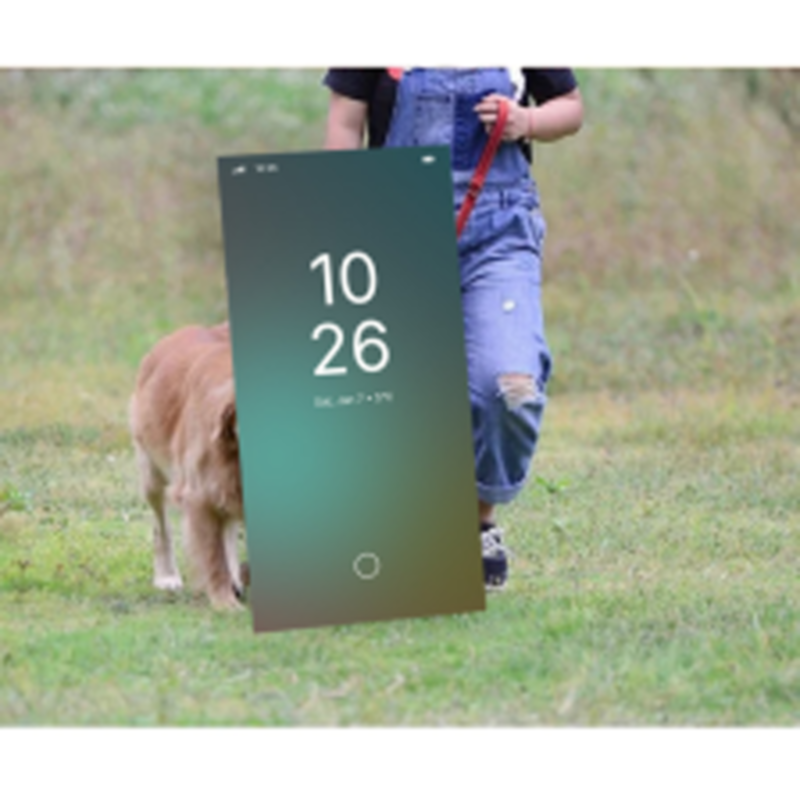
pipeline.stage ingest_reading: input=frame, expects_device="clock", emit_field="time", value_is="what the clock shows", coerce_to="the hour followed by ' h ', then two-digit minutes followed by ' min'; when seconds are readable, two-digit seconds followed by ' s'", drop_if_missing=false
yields 10 h 26 min
